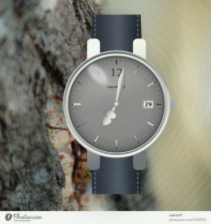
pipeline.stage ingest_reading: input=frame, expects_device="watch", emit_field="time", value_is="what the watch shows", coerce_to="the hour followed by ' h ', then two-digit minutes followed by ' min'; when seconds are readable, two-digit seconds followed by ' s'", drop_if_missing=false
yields 7 h 02 min
